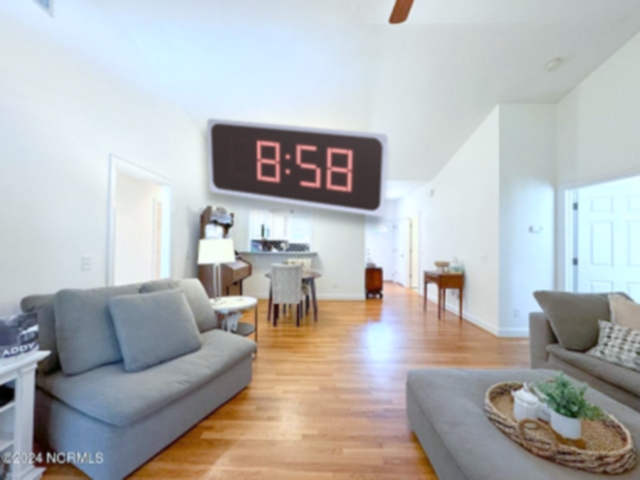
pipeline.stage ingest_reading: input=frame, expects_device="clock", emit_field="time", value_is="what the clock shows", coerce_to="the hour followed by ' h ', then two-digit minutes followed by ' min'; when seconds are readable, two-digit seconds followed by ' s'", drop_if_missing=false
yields 8 h 58 min
